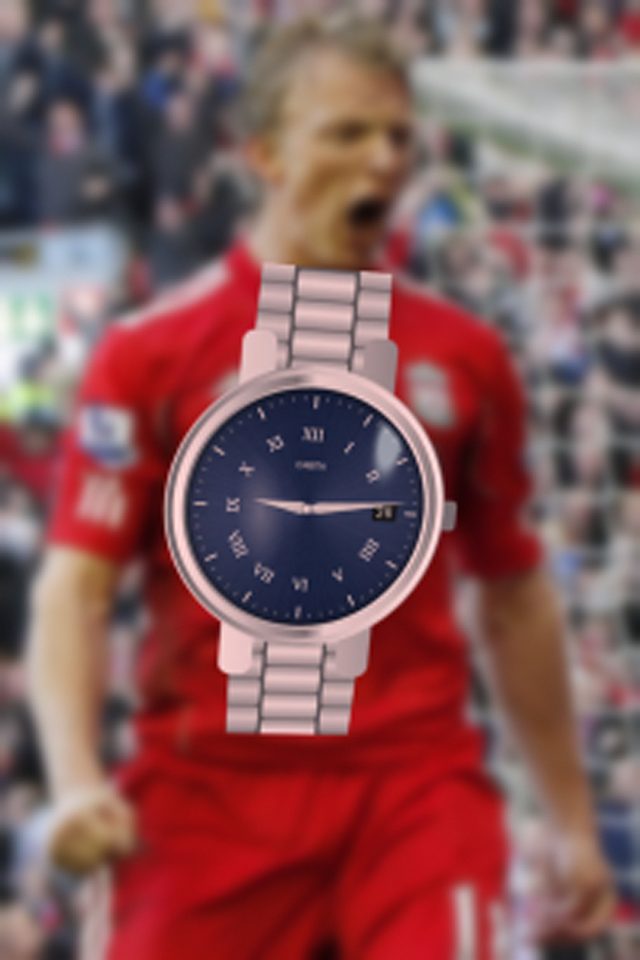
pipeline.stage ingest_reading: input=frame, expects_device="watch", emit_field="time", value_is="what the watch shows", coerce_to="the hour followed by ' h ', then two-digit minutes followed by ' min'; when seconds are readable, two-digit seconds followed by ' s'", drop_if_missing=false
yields 9 h 14 min
